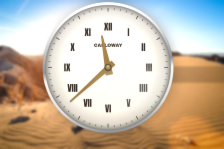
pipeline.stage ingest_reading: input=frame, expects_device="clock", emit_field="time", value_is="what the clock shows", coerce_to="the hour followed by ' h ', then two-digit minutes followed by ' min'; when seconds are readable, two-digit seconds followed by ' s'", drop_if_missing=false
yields 11 h 38 min
